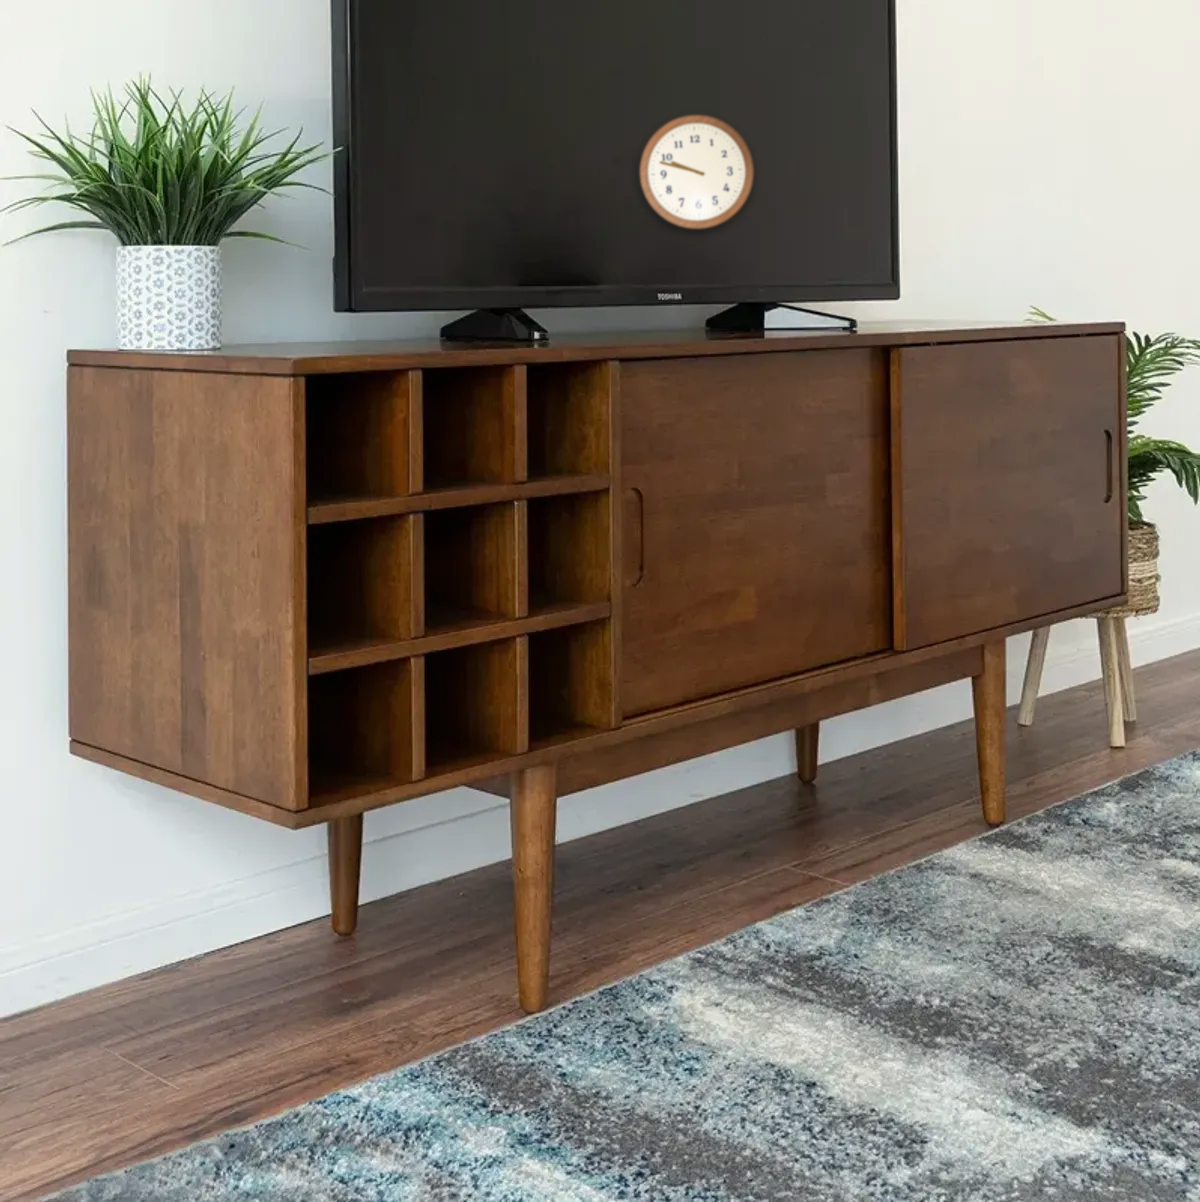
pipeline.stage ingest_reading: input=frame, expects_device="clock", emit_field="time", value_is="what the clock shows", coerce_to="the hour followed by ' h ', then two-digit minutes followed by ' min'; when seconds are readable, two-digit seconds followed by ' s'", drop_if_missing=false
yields 9 h 48 min
